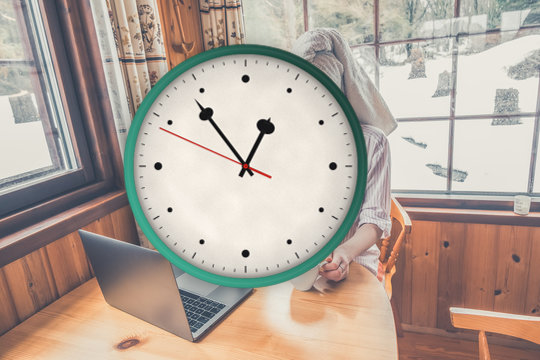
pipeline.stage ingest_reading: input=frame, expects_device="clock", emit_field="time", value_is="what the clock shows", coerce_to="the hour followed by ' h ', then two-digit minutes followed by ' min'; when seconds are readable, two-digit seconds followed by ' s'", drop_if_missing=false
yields 12 h 53 min 49 s
